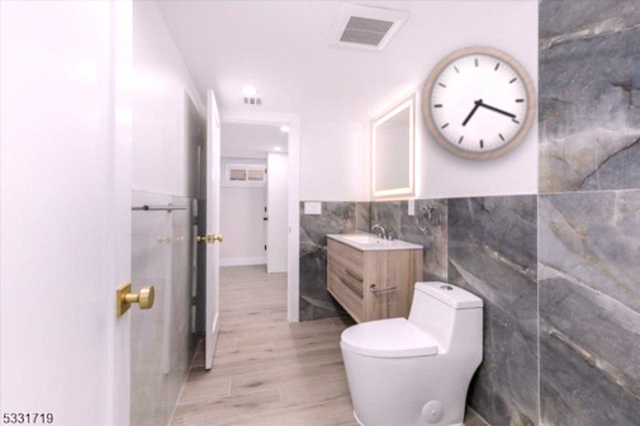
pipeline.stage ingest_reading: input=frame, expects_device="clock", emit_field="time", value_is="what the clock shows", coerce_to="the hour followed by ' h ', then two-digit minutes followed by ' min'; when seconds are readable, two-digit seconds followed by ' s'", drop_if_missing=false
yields 7 h 19 min
